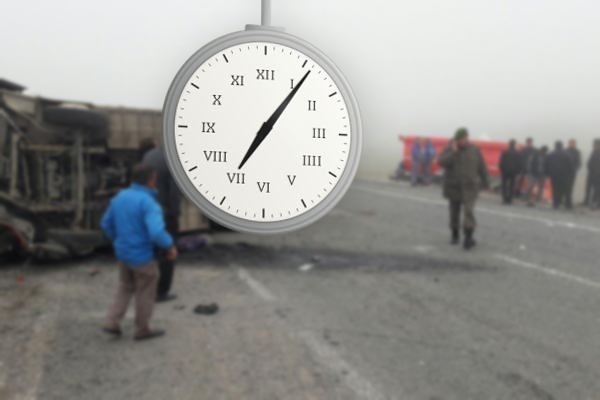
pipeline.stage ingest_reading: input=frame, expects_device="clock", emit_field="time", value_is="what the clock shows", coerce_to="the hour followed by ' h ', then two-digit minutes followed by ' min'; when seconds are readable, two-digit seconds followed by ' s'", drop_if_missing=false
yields 7 h 06 min
